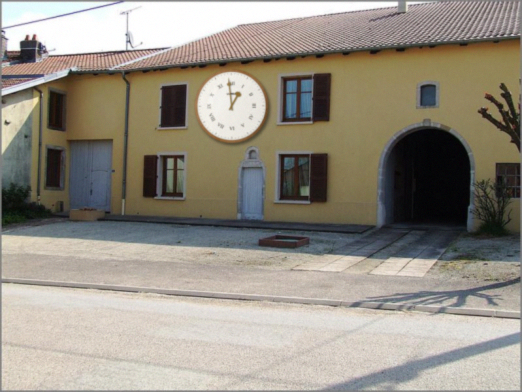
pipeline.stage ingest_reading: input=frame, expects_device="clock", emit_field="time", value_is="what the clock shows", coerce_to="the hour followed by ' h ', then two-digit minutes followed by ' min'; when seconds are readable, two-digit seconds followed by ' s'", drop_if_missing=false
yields 12 h 59 min
